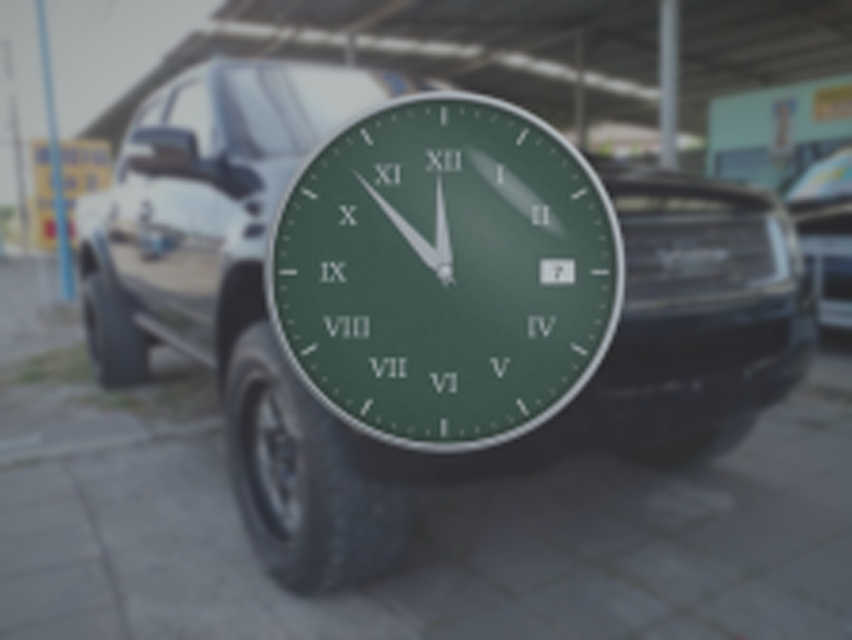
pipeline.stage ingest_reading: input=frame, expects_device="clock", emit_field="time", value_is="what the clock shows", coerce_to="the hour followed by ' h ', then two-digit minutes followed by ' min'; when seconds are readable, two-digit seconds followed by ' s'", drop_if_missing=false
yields 11 h 53 min
